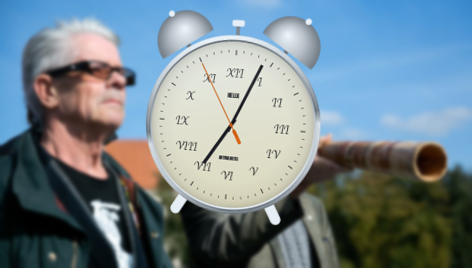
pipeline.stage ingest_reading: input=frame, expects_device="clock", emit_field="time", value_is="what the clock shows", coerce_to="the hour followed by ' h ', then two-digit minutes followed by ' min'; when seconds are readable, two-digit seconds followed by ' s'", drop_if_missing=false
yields 7 h 03 min 55 s
